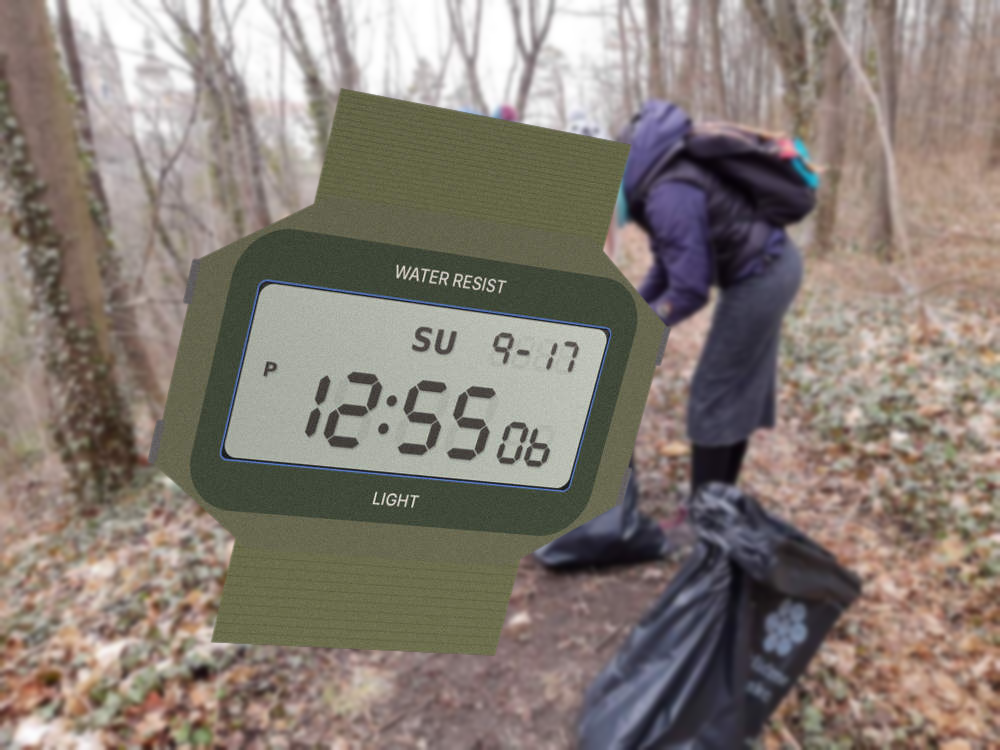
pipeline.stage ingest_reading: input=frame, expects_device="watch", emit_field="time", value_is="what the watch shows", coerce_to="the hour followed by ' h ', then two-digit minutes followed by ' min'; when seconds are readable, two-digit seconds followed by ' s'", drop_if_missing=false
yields 12 h 55 min 06 s
